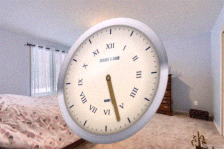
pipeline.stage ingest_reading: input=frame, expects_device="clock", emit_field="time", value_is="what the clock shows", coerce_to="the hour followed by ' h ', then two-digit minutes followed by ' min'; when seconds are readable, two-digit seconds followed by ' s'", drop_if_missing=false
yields 5 h 27 min
